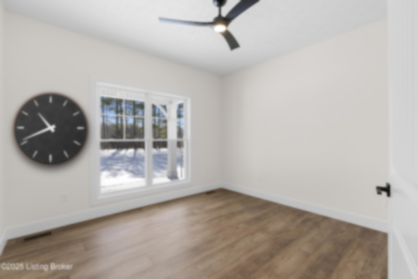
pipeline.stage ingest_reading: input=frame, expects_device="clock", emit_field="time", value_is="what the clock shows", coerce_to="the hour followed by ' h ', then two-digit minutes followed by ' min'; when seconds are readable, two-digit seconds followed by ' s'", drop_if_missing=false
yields 10 h 41 min
